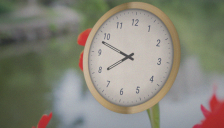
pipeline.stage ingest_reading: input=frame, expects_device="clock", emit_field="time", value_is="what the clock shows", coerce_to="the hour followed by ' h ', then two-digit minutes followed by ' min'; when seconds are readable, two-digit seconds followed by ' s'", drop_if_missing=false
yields 7 h 48 min
